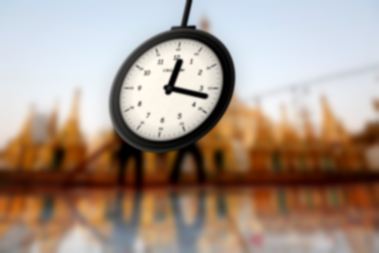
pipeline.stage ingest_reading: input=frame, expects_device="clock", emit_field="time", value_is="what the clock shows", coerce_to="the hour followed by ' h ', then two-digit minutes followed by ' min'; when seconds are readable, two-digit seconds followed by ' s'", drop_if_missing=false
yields 12 h 17 min
